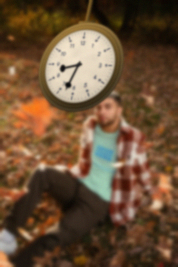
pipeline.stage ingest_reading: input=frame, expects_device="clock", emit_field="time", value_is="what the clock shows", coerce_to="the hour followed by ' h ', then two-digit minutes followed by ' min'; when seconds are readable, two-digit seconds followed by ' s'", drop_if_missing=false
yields 8 h 33 min
